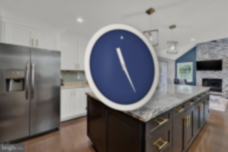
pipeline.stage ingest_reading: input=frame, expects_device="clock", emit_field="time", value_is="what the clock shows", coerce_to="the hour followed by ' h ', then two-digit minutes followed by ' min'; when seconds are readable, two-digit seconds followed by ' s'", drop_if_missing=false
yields 11 h 26 min
